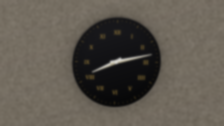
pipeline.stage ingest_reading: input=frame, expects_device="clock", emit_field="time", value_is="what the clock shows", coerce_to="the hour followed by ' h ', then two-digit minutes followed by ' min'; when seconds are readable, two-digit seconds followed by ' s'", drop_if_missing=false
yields 8 h 13 min
